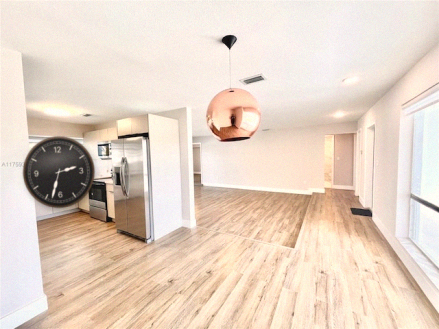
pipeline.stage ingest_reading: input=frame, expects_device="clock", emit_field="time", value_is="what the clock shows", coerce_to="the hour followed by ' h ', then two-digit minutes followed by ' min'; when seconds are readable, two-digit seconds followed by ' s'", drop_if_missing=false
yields 2 h 33 min
